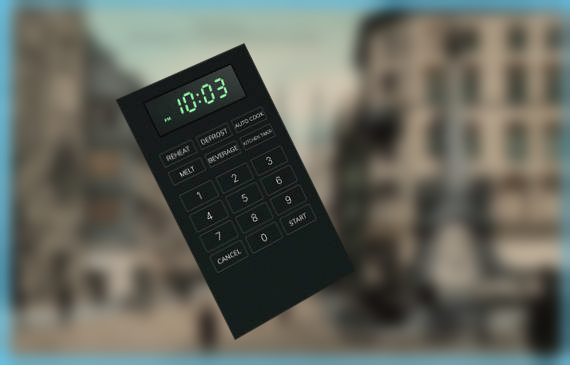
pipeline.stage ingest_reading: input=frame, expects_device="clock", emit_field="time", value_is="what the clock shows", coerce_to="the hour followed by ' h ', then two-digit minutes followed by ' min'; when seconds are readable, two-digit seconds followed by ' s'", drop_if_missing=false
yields 10 h 03 min
